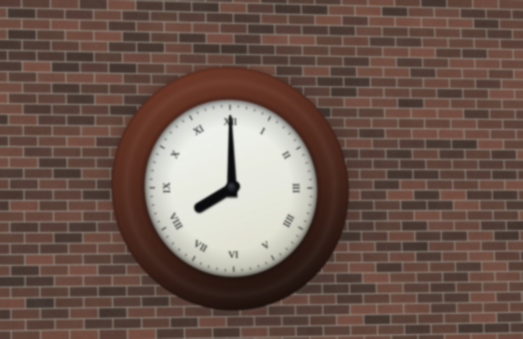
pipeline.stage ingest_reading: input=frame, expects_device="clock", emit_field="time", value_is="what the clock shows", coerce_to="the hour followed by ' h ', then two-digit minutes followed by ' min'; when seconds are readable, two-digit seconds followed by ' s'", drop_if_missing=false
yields 8 h 00 min
